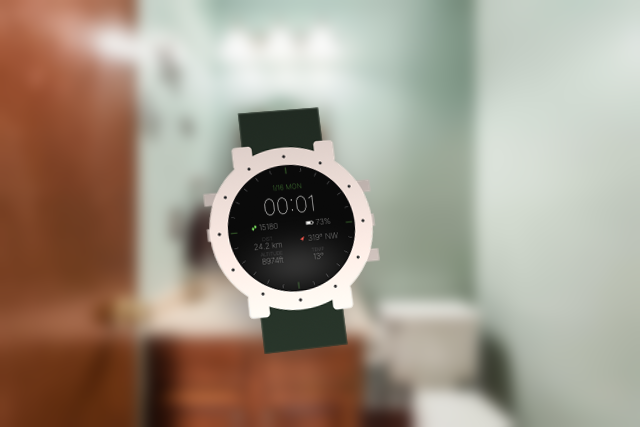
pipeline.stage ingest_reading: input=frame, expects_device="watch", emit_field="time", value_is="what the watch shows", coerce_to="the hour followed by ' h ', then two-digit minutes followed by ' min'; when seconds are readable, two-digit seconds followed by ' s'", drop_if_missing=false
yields 0 h 01 min
